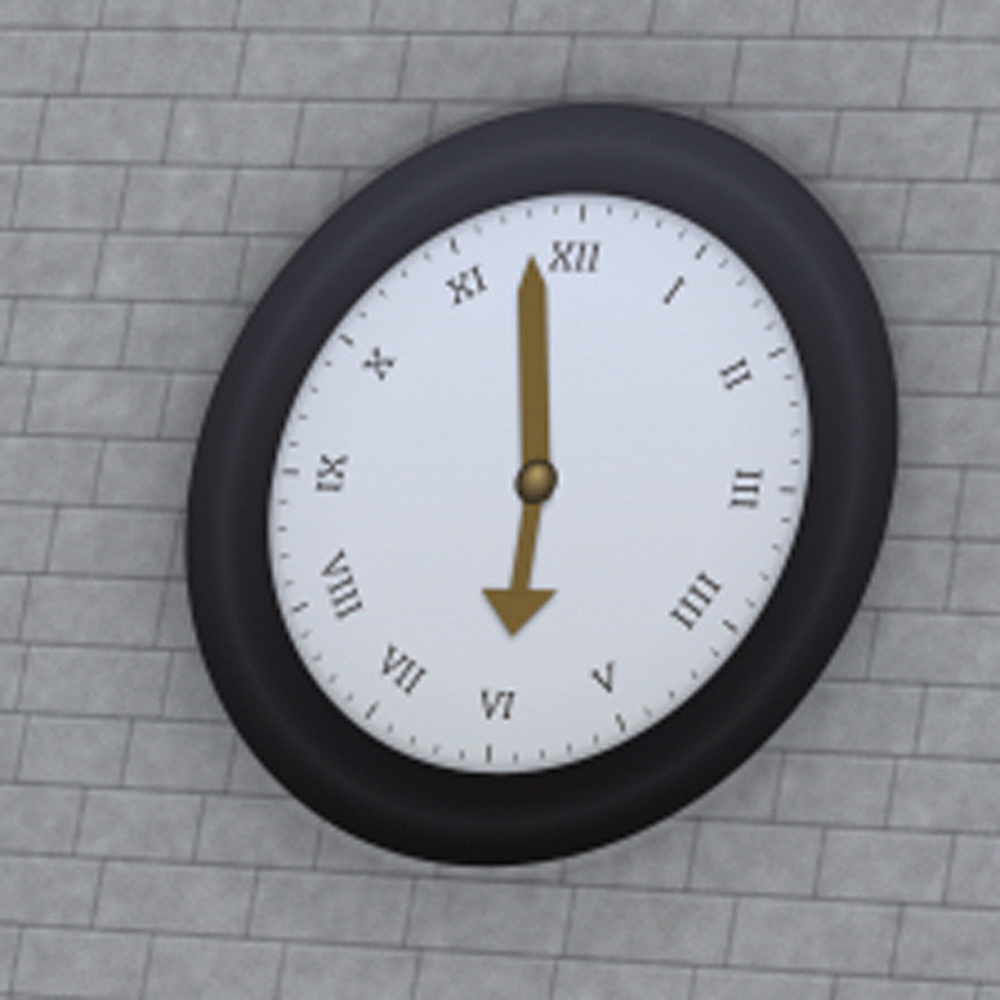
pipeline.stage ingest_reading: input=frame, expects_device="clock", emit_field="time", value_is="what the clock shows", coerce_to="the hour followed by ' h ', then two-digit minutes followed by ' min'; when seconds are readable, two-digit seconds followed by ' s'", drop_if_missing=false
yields 5 h 58 min
